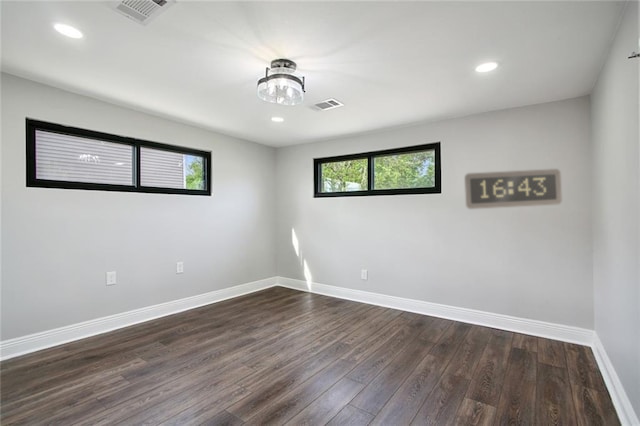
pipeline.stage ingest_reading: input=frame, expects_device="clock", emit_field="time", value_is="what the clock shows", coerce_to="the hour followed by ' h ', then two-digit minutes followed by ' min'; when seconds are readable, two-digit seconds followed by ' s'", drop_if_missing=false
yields 16 h 43 min
